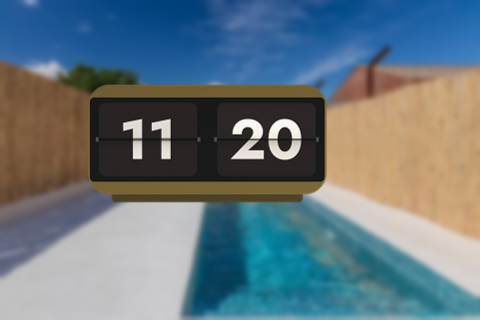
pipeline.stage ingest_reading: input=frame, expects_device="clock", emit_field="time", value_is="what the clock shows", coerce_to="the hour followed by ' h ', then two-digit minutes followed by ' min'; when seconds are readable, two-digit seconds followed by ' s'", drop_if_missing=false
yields 11 h 20 min
